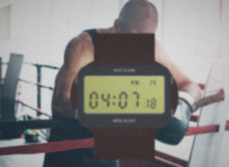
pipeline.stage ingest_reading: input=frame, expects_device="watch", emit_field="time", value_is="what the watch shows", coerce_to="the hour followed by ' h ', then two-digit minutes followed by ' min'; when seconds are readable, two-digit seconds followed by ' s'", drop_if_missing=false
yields 4 h 07 min 18 s
